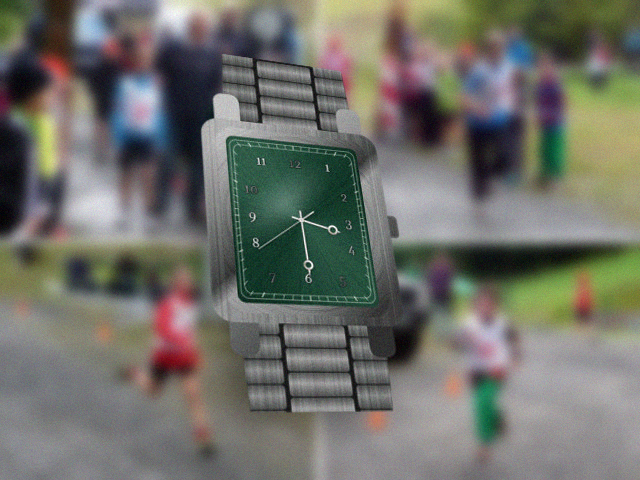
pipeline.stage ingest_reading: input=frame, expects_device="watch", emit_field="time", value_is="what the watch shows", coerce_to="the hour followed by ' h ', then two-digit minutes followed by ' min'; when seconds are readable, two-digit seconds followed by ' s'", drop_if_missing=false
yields 3 h 29 min 39 s
